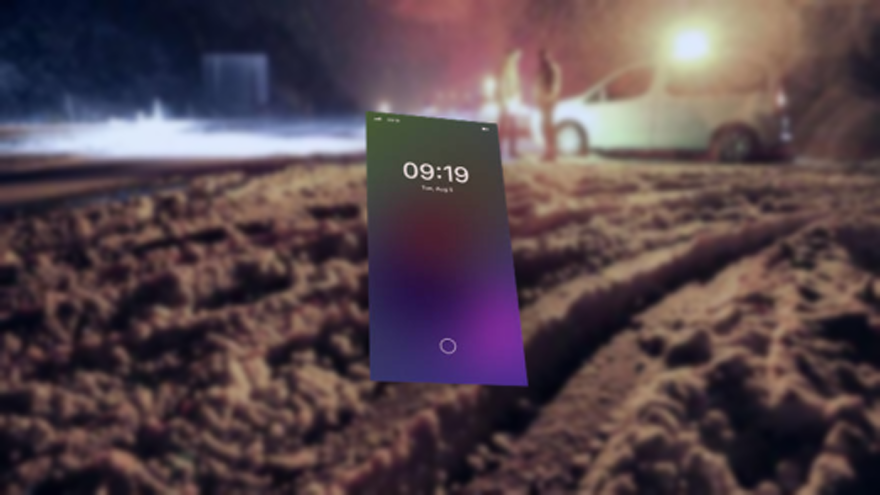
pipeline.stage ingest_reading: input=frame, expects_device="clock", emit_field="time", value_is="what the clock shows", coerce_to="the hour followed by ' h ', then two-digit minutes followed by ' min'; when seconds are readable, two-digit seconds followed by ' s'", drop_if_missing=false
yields 9 h 19 min
